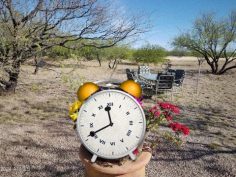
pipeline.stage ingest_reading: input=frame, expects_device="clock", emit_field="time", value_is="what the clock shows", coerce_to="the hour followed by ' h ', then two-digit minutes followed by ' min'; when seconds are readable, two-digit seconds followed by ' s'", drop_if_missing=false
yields 11 h 41 min
